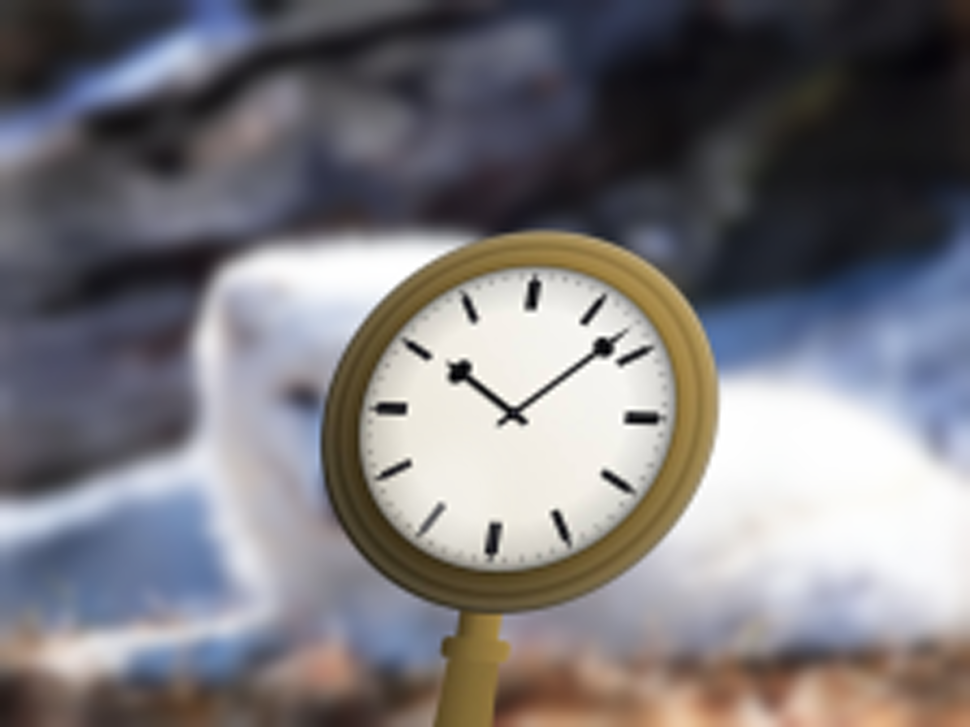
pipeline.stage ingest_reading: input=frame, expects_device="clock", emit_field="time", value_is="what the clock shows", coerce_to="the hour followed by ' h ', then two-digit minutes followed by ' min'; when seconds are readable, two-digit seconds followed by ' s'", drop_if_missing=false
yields 10 h 08 min
